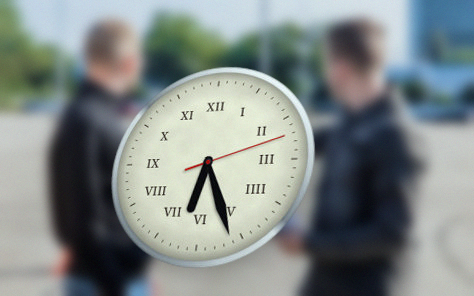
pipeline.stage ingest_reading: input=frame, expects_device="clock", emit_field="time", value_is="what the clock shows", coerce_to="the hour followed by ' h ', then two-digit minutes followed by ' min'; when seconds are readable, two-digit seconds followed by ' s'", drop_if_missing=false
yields 6 h 26 min 12 s
